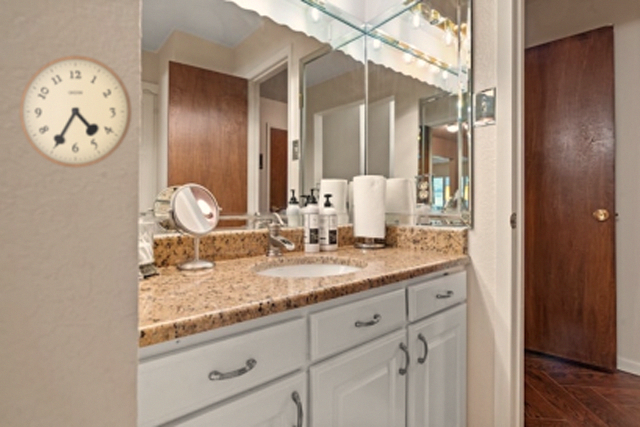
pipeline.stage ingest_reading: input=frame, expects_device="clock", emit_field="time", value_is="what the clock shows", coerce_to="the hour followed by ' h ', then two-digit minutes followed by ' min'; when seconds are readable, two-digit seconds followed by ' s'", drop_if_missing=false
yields 4 h 35 min
